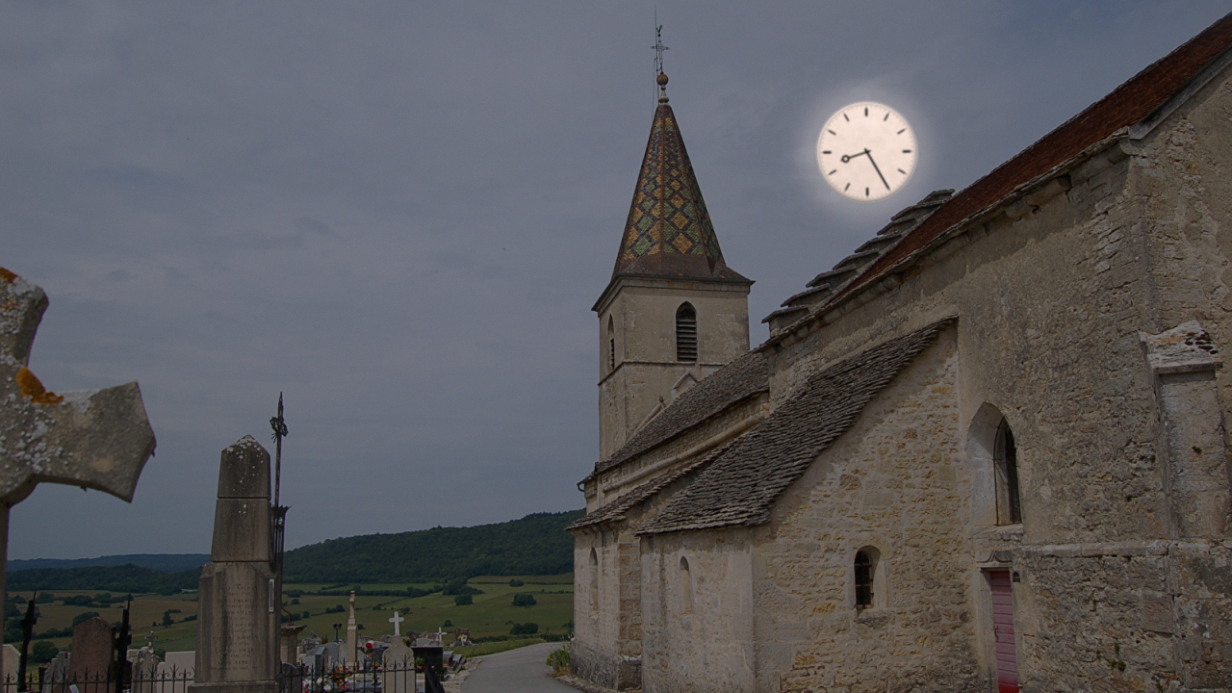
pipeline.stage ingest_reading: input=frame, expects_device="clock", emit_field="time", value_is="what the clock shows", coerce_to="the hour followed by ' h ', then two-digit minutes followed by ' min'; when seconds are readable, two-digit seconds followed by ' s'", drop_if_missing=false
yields 8 h 25 min
